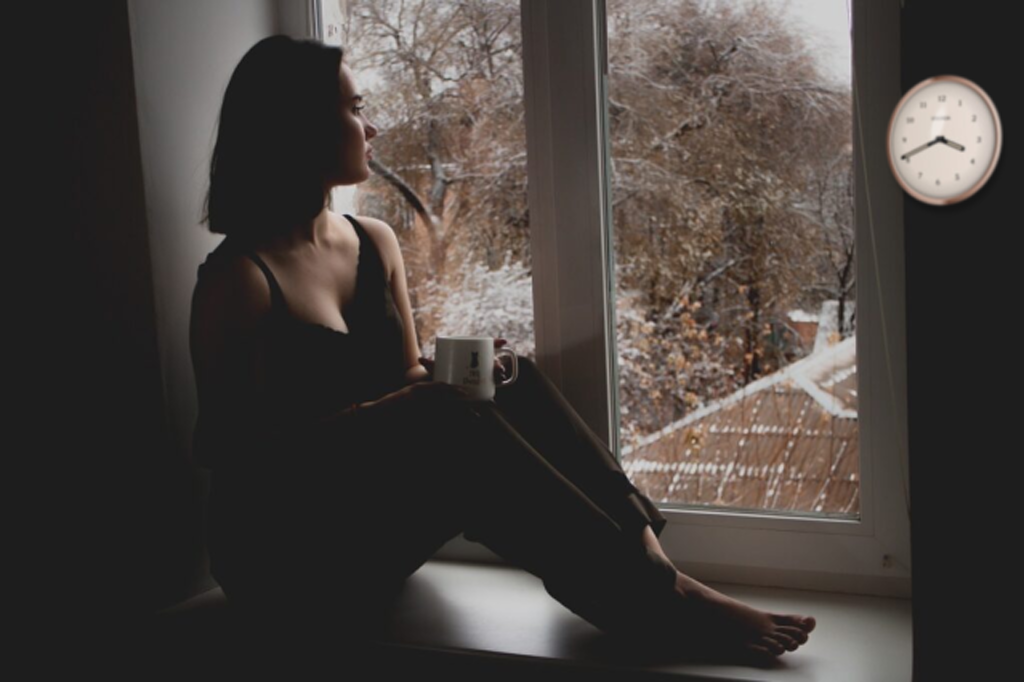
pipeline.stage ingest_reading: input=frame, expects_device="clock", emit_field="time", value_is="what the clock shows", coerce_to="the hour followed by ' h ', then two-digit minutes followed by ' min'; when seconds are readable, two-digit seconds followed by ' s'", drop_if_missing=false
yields 3 h 41 min
